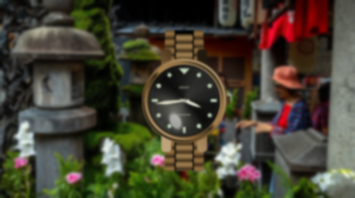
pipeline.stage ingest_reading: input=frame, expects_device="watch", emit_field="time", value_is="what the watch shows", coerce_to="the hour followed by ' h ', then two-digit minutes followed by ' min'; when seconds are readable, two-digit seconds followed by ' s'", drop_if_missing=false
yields 3 h 44 min
